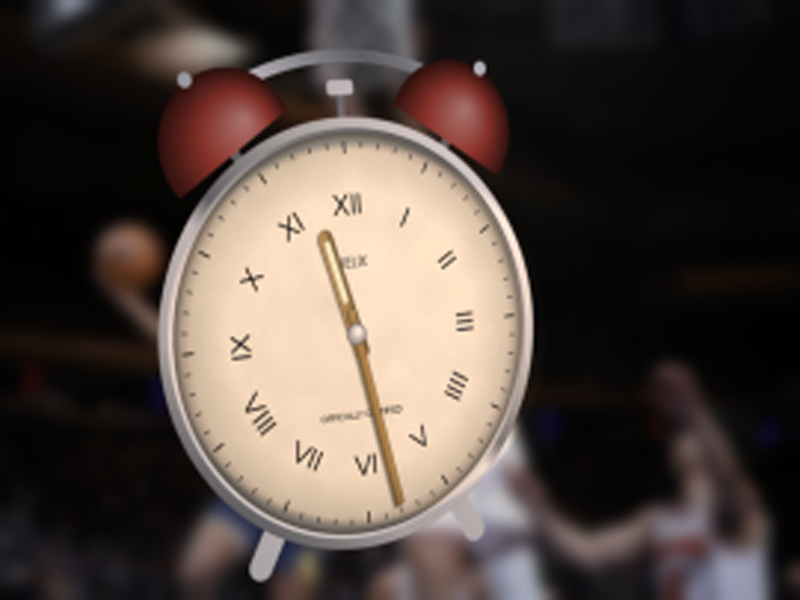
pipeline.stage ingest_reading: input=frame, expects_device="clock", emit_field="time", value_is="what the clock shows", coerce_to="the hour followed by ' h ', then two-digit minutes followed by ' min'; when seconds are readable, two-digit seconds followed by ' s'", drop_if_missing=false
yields 11 h 28 min
